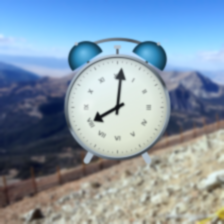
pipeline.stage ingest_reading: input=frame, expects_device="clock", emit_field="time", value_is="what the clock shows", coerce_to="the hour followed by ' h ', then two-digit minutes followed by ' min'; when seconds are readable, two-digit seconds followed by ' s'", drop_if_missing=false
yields 8 h 01 min
